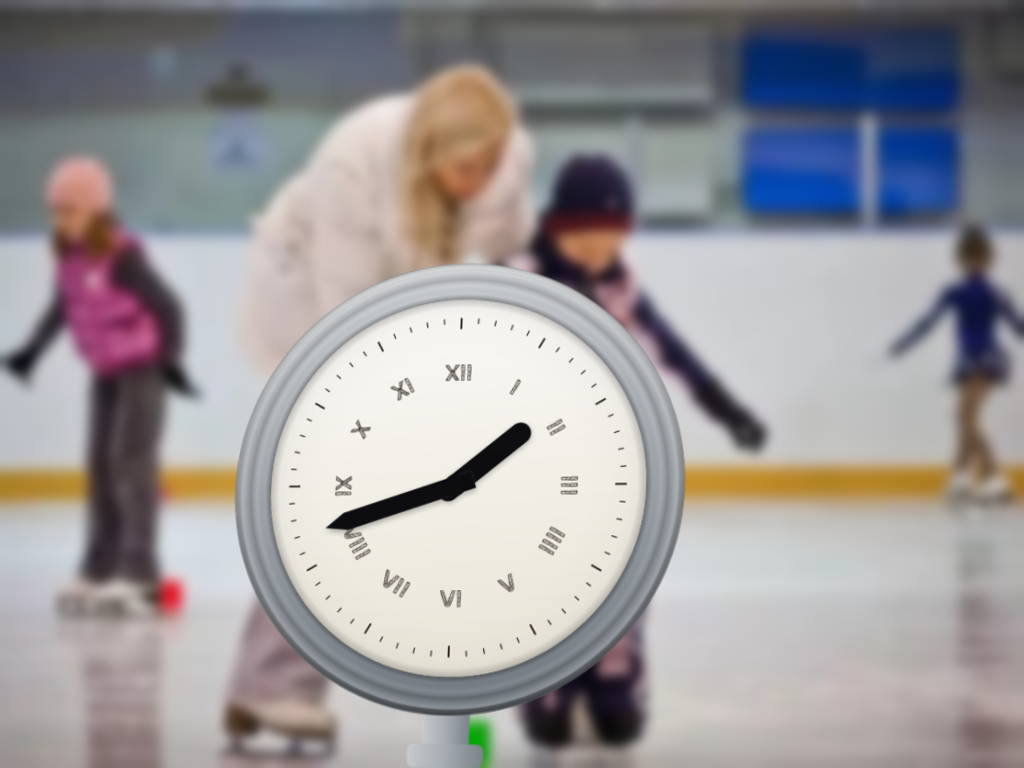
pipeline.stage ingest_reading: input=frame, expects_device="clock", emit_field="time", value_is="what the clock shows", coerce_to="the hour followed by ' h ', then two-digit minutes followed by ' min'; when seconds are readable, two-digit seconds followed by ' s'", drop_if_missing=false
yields 1 h 42 min
